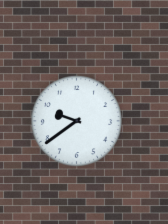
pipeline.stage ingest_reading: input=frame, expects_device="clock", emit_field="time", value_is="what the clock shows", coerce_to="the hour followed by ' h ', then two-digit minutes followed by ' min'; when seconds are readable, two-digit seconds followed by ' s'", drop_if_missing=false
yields 9 h 39 min
